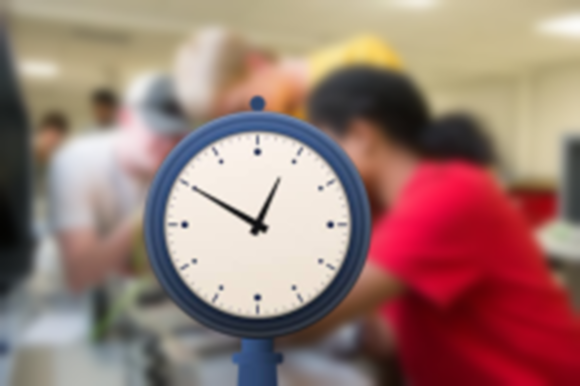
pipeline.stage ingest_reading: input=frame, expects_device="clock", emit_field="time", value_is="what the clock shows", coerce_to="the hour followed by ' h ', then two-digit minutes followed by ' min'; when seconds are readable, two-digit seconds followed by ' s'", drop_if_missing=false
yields 12 h 50 min
